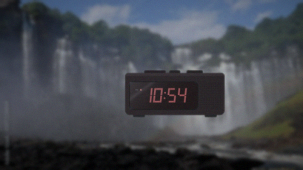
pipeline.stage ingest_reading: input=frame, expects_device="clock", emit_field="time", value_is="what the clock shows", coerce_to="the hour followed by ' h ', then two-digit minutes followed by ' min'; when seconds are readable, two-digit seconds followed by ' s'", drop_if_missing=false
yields 10 h 54 min
